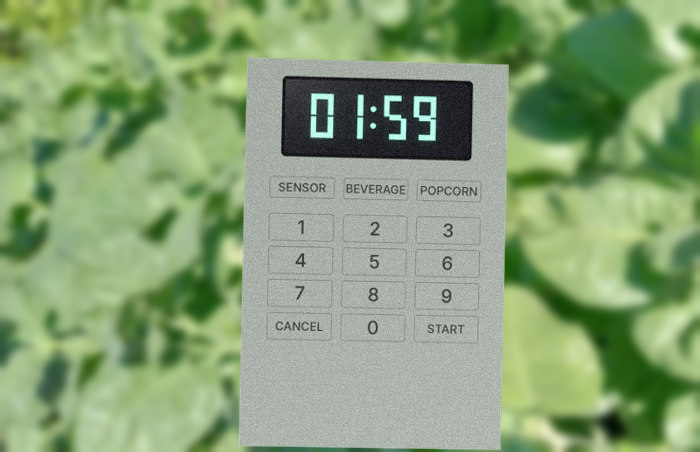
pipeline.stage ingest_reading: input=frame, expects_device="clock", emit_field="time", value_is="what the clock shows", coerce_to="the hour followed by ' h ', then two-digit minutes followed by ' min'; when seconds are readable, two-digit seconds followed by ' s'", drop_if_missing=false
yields 1 h 59 min
